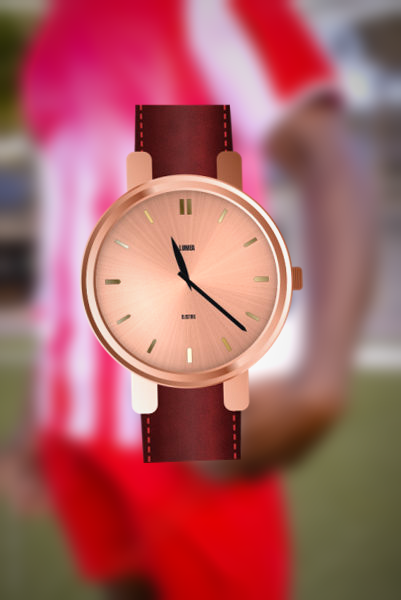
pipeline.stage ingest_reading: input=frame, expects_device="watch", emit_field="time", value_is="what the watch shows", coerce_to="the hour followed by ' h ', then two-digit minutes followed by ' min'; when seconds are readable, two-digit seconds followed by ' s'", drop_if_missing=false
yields 11 h 22 min
